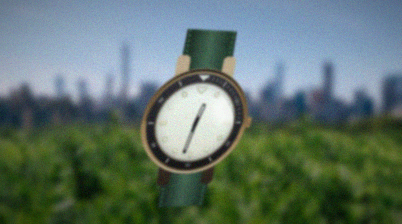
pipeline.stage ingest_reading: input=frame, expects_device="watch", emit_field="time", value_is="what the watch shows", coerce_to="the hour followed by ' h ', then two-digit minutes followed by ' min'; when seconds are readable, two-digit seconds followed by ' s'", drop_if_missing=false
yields 12 h 32 min
